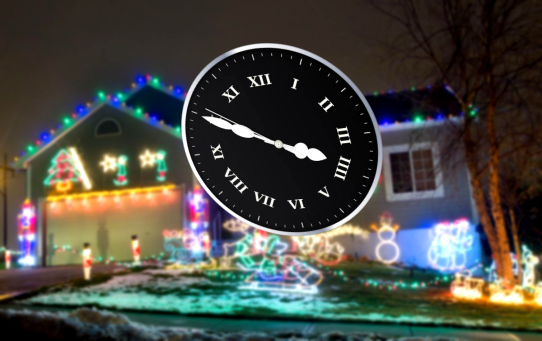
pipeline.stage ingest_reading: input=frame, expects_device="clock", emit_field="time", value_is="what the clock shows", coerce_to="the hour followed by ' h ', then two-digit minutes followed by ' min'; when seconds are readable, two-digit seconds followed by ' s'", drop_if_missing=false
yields 3 h 49 min 51 s
